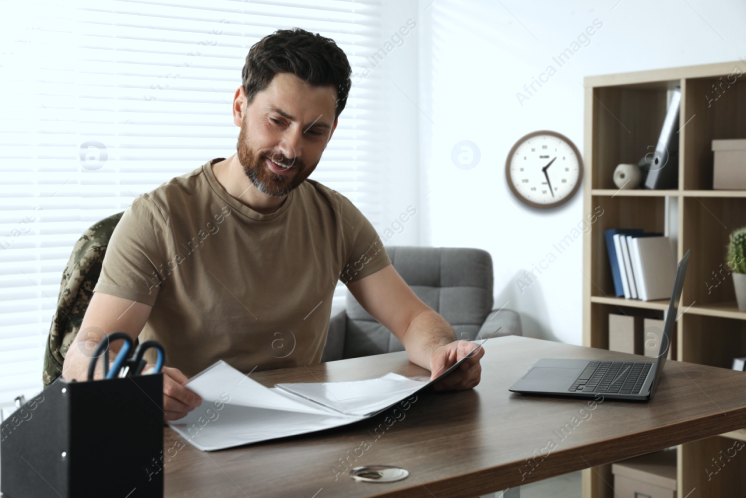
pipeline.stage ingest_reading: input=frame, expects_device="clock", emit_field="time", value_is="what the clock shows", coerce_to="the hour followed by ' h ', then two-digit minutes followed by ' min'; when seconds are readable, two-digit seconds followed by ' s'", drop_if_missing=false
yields 1 h 27 min
